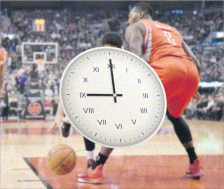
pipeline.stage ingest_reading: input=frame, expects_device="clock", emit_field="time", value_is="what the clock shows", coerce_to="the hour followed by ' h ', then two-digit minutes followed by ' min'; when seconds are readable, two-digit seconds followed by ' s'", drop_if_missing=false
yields 9 h 00 min
